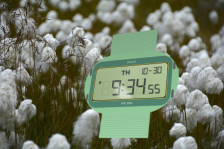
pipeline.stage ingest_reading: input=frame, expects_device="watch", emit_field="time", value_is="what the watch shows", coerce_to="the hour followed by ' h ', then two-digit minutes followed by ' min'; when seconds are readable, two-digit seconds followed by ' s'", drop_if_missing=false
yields 9 h 34 min 55 s
